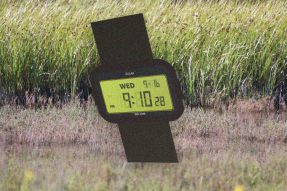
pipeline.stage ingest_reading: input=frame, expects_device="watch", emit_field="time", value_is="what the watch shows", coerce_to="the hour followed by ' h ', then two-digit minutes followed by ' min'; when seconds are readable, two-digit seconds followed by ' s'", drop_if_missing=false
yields 9 h 10 min 28 s
